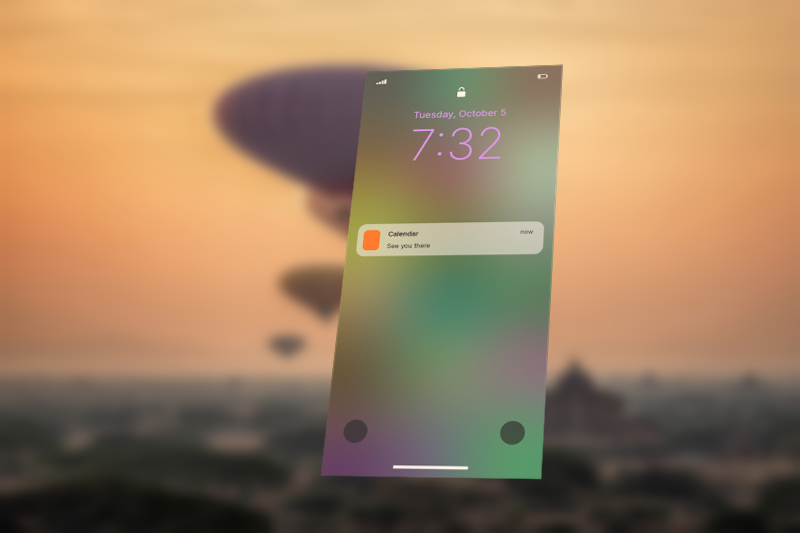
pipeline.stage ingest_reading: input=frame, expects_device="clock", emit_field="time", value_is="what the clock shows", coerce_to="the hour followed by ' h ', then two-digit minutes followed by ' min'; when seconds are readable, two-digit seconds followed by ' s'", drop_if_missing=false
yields 7 h 32 min
